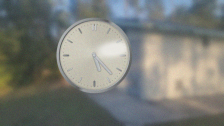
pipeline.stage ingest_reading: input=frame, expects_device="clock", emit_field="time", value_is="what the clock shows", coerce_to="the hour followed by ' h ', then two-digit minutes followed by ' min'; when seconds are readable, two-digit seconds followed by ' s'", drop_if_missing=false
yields 5 h 23 min
